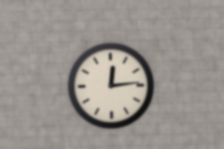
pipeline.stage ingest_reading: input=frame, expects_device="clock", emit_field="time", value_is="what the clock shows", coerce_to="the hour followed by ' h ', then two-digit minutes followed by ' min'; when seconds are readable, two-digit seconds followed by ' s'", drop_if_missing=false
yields 12 h 14 min
